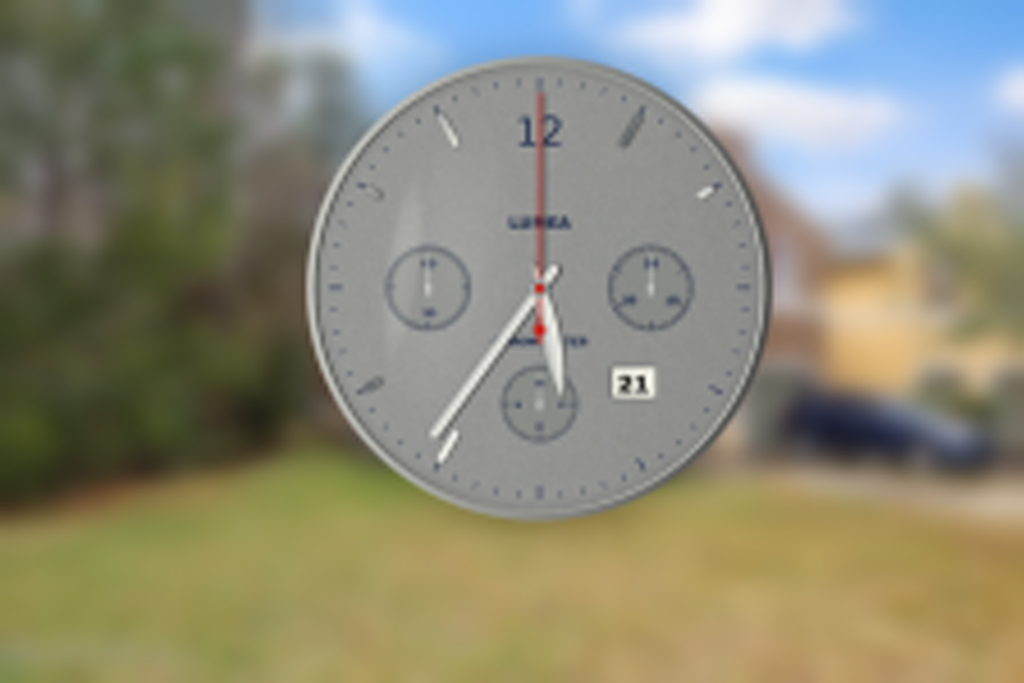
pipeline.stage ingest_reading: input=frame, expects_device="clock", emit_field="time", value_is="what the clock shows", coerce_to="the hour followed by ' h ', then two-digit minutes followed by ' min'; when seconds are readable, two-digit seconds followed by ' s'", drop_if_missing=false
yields 5 h 36 min
